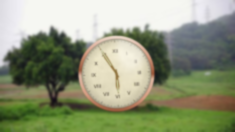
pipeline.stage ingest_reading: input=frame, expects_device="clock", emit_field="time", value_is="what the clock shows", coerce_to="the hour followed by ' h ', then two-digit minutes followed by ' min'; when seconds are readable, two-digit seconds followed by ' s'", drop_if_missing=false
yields 5 h 55 min
